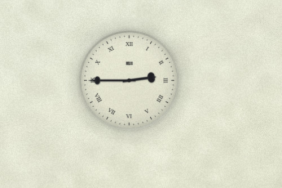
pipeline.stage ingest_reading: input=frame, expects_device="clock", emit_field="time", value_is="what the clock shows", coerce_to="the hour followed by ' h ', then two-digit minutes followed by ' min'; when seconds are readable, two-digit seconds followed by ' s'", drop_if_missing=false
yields 2 h 45 min
